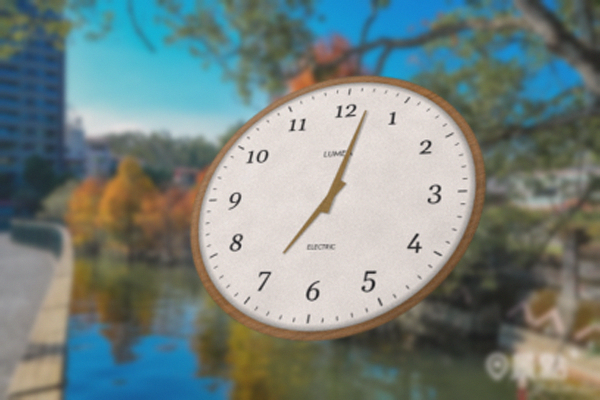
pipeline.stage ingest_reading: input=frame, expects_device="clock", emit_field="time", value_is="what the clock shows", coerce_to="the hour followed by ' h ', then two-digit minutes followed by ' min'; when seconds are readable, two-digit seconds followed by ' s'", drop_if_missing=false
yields 7 h 02 min
